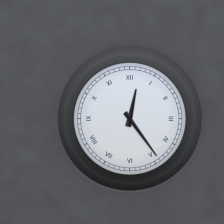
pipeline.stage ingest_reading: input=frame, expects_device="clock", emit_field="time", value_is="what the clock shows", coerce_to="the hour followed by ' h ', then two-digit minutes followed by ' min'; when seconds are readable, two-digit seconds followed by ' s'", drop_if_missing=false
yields 12 h 24 min
